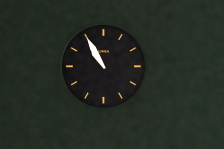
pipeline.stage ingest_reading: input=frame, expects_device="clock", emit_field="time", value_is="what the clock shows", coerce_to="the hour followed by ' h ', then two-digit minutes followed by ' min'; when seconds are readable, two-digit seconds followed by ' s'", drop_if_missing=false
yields 10 h 55 min
